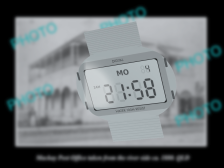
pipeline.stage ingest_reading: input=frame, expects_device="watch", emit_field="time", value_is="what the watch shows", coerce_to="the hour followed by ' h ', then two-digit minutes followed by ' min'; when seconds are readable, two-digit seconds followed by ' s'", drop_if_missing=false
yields 21 h 58 min
